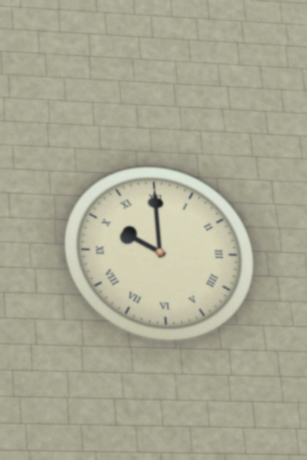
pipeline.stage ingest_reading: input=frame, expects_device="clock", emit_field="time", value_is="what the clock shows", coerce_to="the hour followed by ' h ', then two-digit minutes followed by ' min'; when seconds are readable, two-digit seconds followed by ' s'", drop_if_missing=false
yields 10 h 00 min
